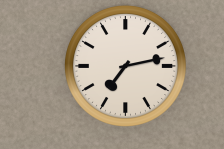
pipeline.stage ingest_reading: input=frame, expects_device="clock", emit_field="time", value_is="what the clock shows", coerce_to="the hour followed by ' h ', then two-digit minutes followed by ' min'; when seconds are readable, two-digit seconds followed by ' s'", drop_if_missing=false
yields 7 h 13 min
